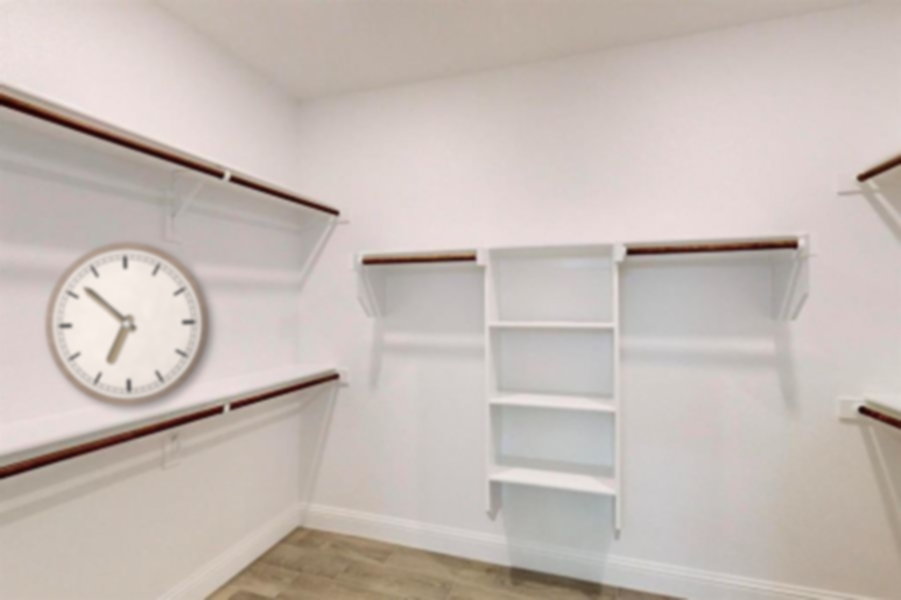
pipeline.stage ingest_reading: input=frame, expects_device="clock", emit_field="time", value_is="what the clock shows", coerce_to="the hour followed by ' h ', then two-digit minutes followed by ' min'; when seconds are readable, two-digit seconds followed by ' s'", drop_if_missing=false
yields 6 h 52 min
